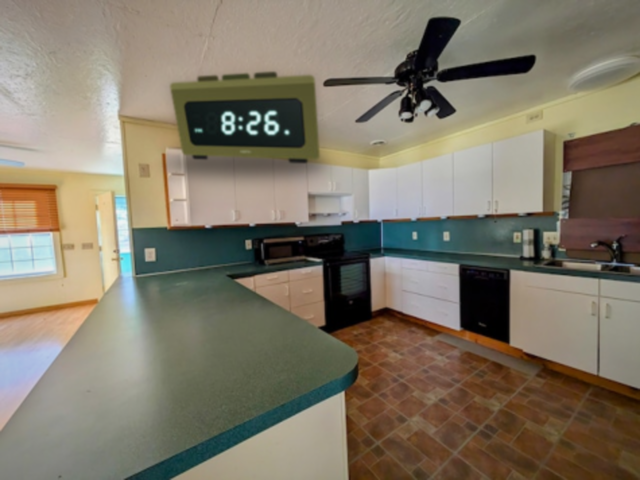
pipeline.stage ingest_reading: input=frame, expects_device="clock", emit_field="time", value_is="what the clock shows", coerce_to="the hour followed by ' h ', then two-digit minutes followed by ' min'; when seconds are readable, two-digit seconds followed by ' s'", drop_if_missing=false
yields 8 h 26 min
